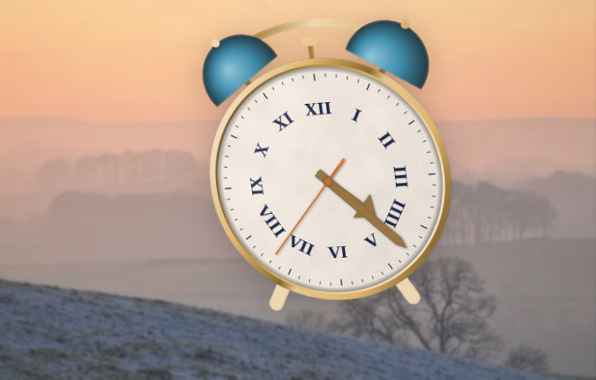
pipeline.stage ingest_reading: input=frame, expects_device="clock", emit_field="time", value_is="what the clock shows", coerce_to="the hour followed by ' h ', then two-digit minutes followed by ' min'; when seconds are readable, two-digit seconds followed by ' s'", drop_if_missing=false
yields 4 h 22 min 37 s
